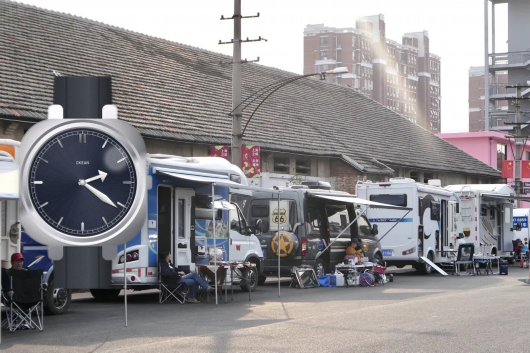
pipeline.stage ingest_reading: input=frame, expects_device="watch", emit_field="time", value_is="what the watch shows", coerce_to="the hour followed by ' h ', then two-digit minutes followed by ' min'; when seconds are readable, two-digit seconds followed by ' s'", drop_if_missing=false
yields 2 h 21 min
